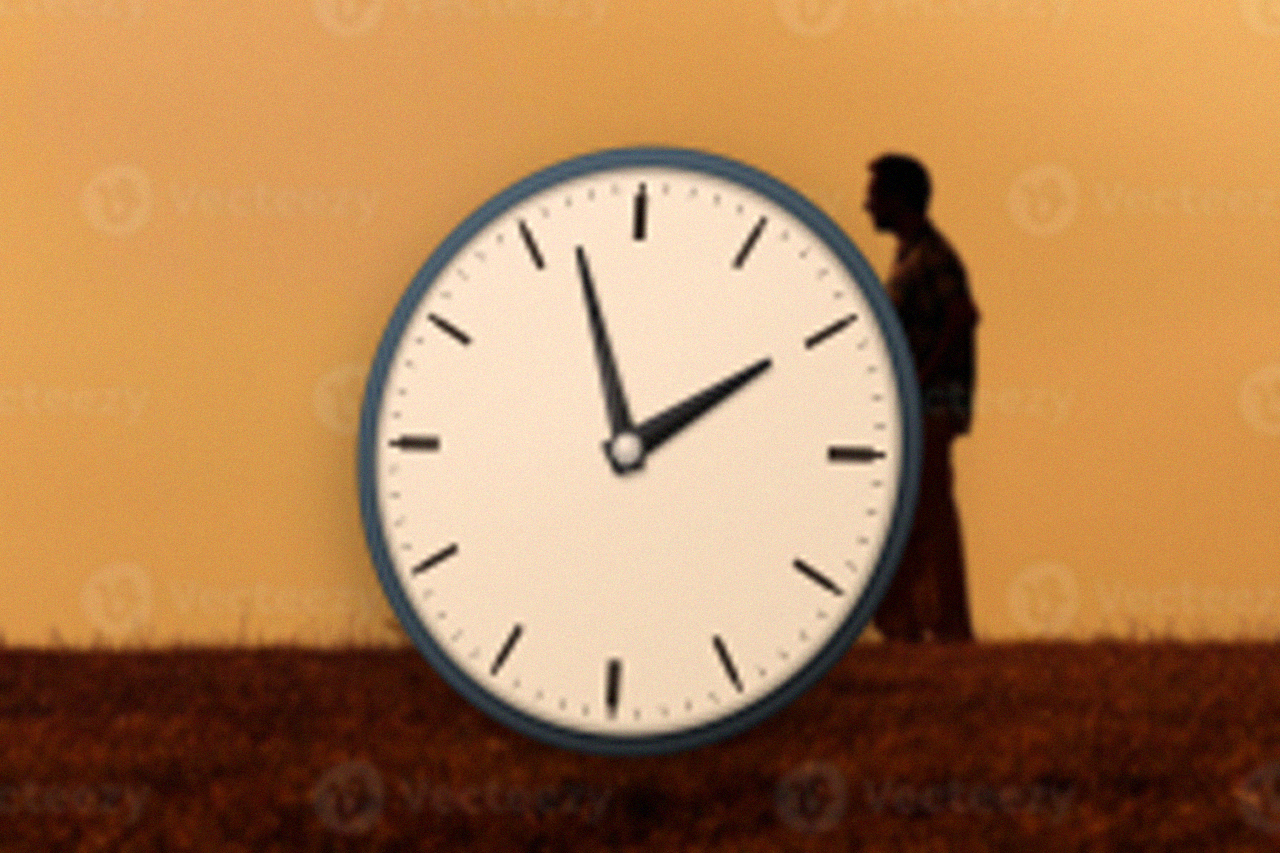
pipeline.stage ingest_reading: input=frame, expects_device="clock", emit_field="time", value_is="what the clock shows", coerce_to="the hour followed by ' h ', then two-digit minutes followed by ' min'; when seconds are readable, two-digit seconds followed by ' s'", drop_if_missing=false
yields 1 h 57 min
